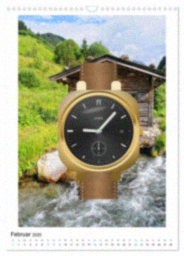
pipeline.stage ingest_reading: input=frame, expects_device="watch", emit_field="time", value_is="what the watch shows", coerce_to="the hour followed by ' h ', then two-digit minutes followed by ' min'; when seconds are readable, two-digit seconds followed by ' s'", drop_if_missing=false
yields 9 h 07 min
